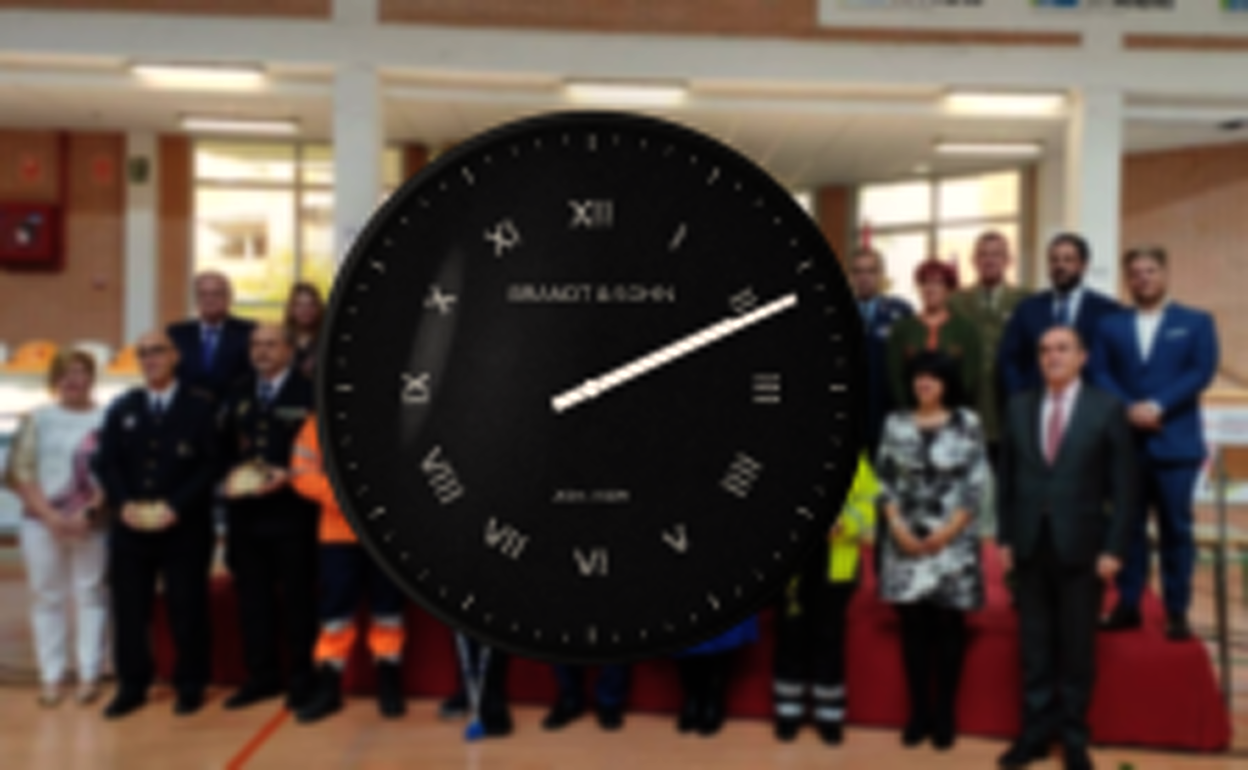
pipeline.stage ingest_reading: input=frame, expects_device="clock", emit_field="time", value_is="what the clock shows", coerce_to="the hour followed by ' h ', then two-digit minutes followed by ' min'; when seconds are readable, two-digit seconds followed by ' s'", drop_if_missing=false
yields 2 h 11 min
